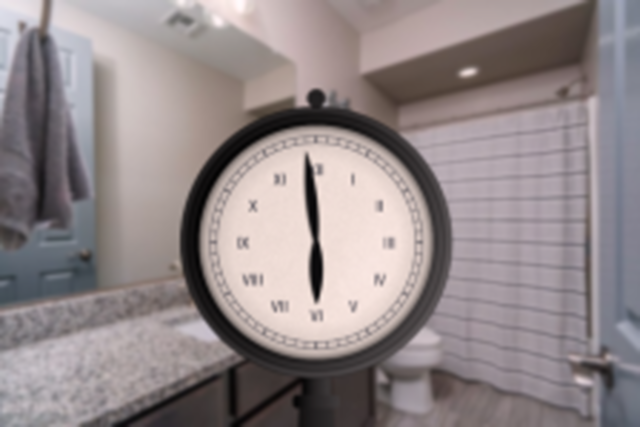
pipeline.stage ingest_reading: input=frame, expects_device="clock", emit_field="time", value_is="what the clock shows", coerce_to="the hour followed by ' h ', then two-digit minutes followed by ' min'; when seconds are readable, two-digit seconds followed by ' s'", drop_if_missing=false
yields 5 h 59 min
